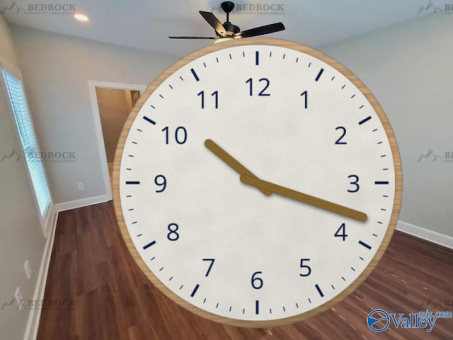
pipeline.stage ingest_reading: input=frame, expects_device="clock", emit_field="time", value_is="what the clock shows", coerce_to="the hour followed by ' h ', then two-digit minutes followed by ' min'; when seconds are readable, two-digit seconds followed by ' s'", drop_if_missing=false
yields 10 h 18 min
